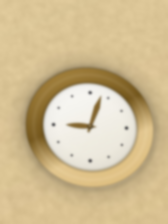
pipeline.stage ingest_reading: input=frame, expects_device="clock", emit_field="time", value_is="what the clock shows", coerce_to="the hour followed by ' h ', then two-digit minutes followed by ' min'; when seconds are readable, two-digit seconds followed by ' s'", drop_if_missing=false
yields 9 h 03 min
